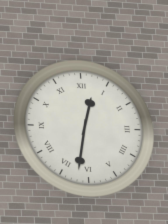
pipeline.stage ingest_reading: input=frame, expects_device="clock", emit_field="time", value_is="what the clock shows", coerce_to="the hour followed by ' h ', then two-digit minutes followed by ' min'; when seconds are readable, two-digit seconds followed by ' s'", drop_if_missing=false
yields 12 h 32 min
